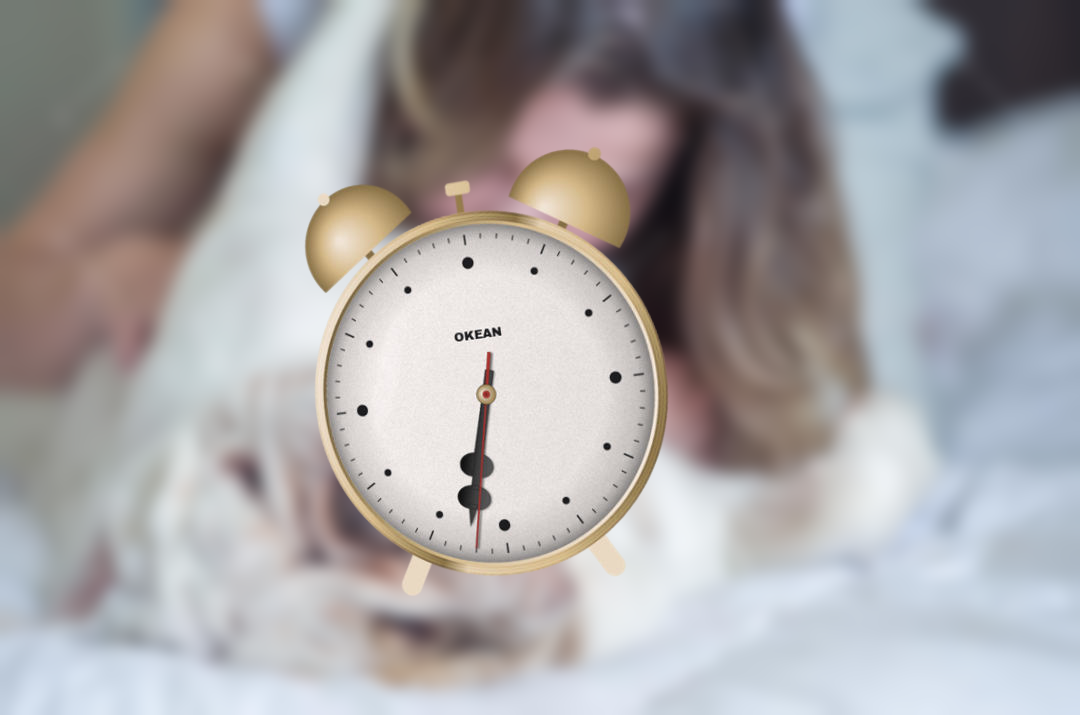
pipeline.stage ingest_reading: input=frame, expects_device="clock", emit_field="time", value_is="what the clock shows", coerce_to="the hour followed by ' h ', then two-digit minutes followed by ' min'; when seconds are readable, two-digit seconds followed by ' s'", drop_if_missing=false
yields 6 h 32 min 32 s
